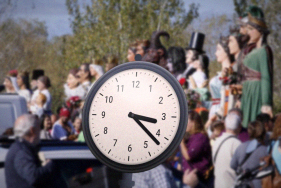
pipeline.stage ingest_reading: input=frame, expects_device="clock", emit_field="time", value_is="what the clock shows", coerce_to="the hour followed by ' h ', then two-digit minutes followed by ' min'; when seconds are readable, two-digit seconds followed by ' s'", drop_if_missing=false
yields 3 h 22 min
